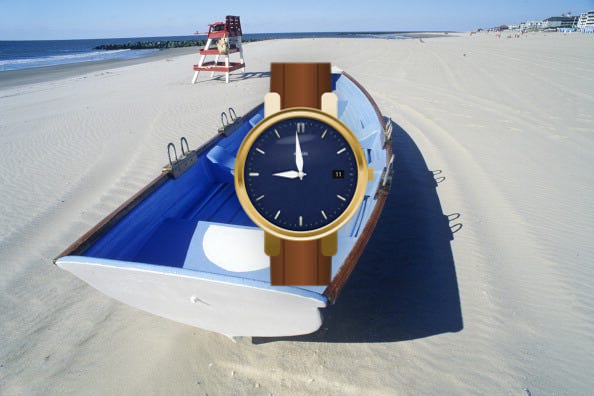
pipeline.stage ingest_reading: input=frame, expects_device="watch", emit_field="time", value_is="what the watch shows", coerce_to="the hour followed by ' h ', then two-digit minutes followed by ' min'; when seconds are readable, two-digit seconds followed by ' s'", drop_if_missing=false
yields 8 h 59 min
